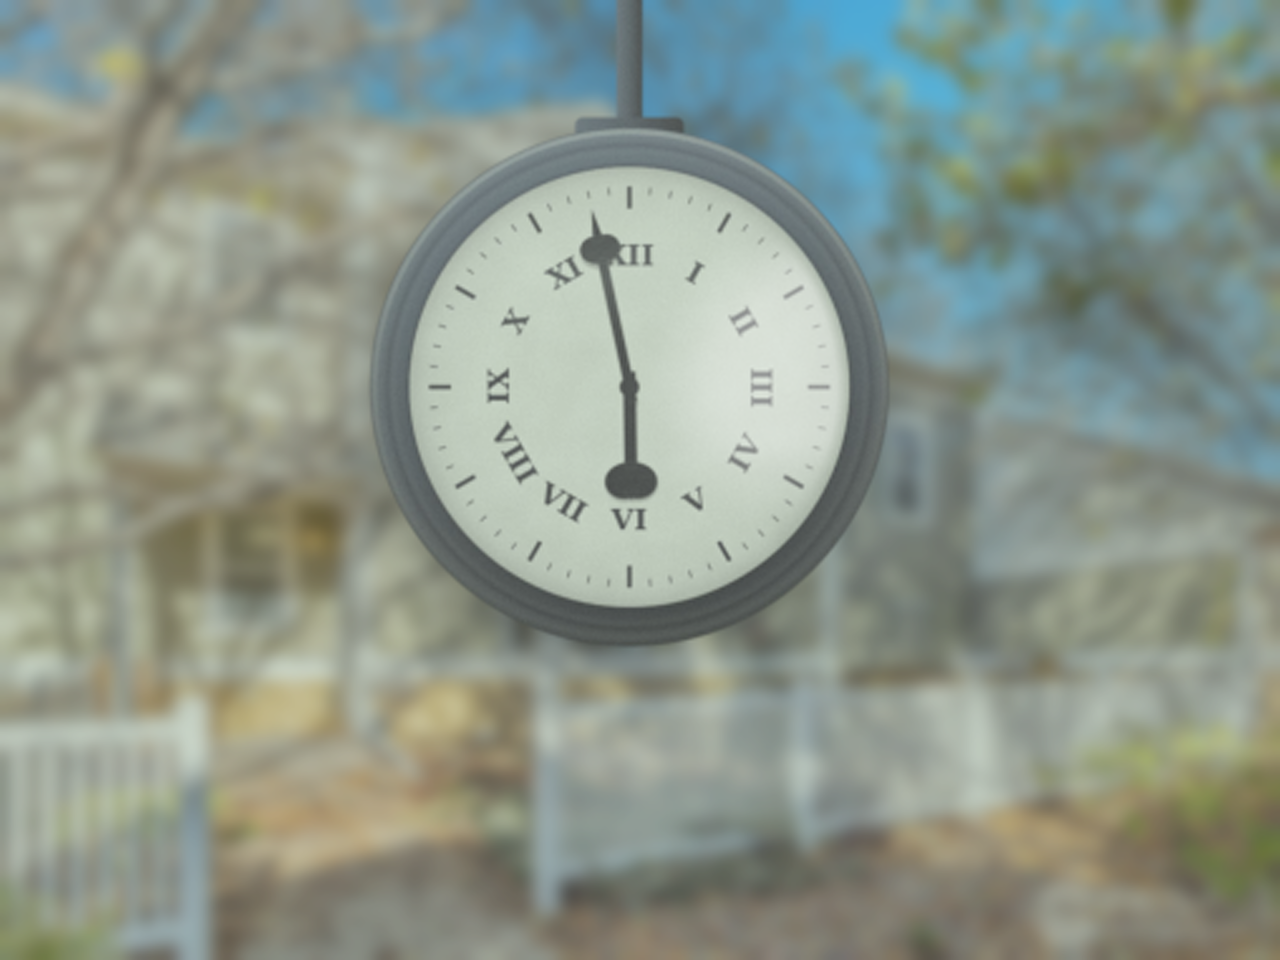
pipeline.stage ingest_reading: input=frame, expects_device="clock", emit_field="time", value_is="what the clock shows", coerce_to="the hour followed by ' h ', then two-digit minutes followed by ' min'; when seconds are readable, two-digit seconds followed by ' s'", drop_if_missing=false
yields 5 h 58 min
